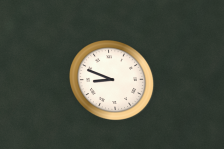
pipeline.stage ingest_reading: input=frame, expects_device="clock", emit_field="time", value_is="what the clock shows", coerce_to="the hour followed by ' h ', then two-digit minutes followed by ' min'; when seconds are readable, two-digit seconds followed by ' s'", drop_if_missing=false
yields 8 h 49 min
